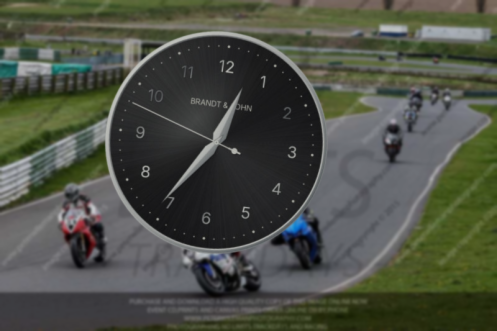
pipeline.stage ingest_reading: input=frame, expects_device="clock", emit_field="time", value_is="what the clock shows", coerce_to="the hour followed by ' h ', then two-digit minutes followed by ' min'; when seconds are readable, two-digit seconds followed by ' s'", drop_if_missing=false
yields 12 h 35 min 48 s
